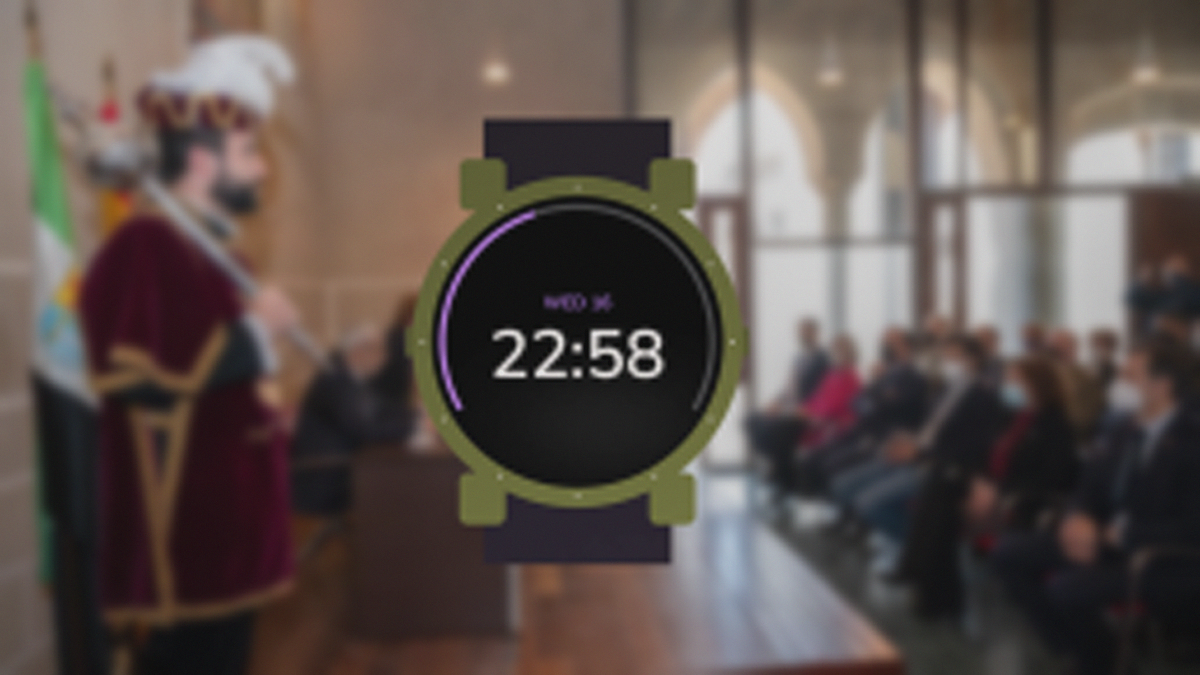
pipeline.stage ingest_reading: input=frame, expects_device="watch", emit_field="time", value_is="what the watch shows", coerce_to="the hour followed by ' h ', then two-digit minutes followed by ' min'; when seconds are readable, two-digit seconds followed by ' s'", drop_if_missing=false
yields 22 h 58 min
